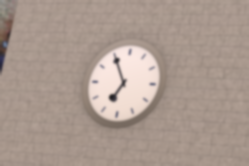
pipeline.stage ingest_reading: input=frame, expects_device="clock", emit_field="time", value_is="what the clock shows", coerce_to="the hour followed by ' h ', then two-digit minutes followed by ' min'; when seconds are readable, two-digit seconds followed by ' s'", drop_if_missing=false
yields 6 h 55 min
